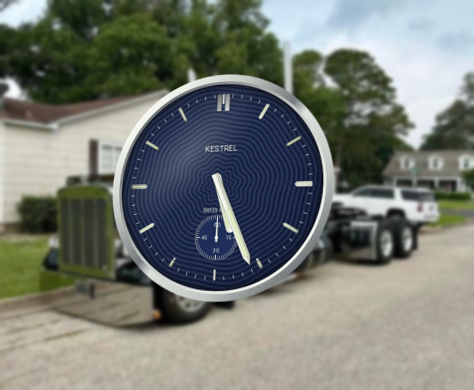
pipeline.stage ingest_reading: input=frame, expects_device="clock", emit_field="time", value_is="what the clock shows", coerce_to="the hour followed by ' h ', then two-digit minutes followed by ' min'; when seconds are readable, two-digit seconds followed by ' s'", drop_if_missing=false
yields 5 h 26 min
